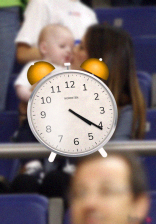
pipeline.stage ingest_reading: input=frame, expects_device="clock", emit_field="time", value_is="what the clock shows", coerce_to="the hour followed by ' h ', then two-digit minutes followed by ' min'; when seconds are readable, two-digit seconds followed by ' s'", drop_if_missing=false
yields 4 h 21 min
